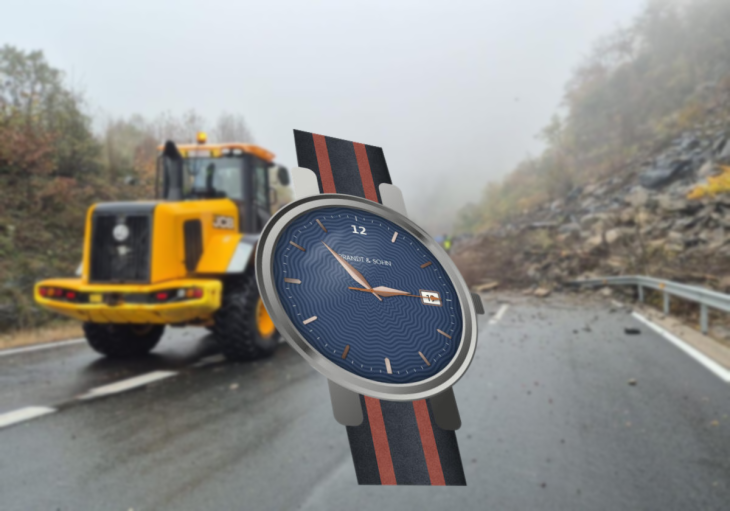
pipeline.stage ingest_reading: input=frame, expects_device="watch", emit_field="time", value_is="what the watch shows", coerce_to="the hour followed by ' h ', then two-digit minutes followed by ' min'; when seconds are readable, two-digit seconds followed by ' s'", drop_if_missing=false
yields 2 h 53 min 15 s
